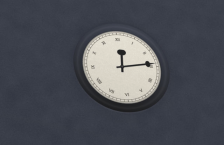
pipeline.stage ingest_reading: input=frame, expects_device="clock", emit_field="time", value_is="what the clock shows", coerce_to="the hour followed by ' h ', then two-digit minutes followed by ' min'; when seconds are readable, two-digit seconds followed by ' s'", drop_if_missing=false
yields 12 h 14 min
